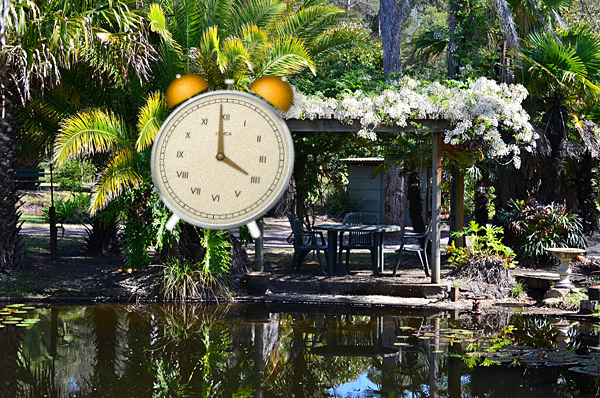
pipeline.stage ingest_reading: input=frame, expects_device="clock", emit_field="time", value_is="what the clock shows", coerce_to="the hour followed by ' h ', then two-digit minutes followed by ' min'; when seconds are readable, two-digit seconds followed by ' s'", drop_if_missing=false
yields 3 h 59 min
